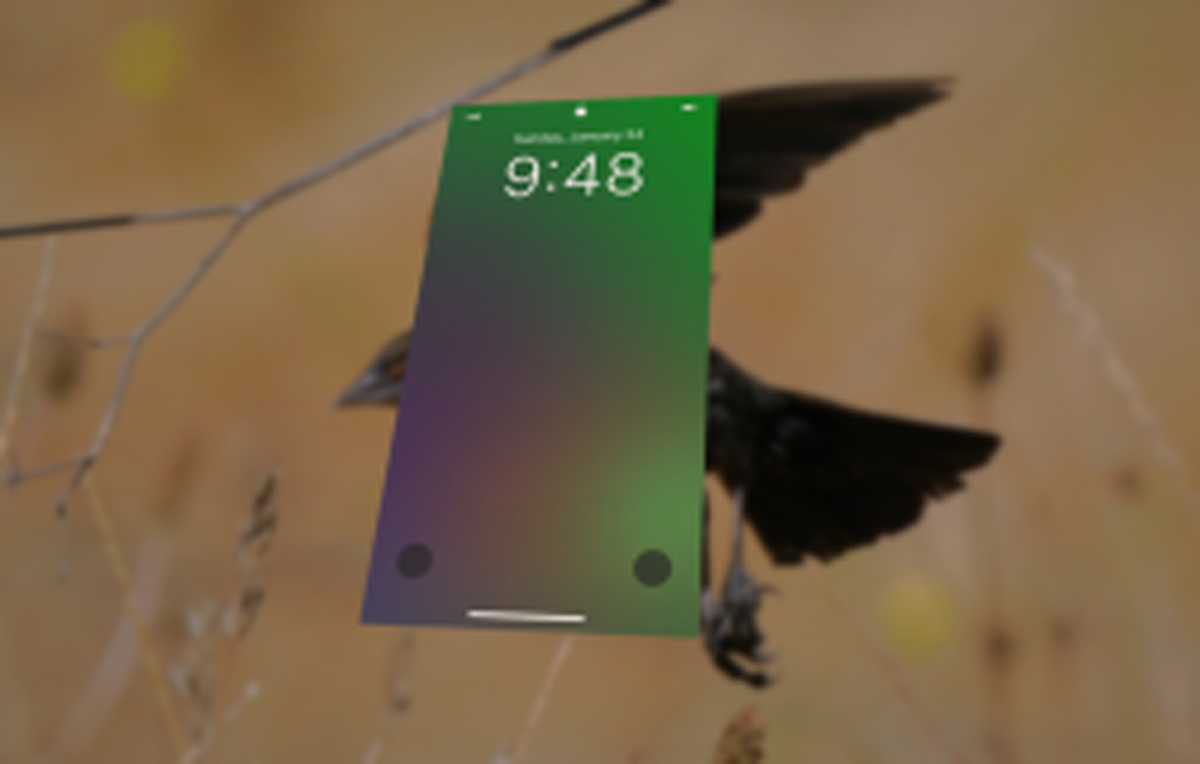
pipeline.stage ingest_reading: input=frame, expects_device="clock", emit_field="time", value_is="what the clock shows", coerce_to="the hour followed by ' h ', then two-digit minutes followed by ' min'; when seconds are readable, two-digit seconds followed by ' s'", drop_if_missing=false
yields 9 h 48 min
